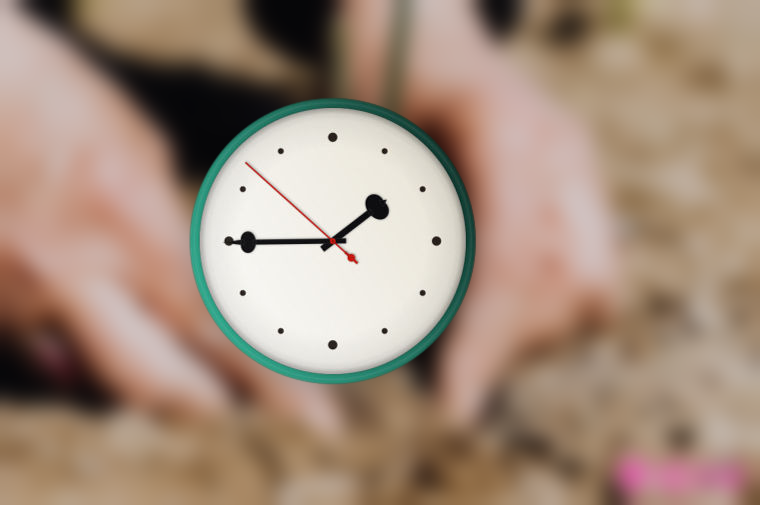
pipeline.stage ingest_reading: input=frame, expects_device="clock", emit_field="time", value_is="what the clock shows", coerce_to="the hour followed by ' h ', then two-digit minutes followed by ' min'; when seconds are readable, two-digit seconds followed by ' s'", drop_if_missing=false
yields 1 h 44 min 52 s
